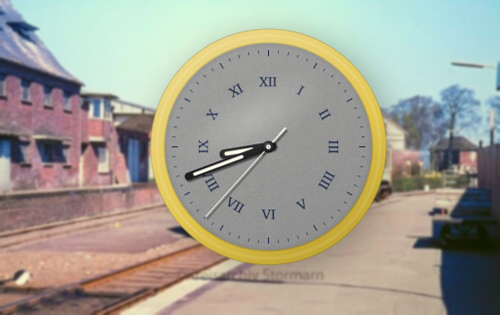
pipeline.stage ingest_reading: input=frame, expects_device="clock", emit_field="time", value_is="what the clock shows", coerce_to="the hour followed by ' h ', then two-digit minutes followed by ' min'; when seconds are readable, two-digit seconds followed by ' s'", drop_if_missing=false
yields 8 h 41 min 37 s
